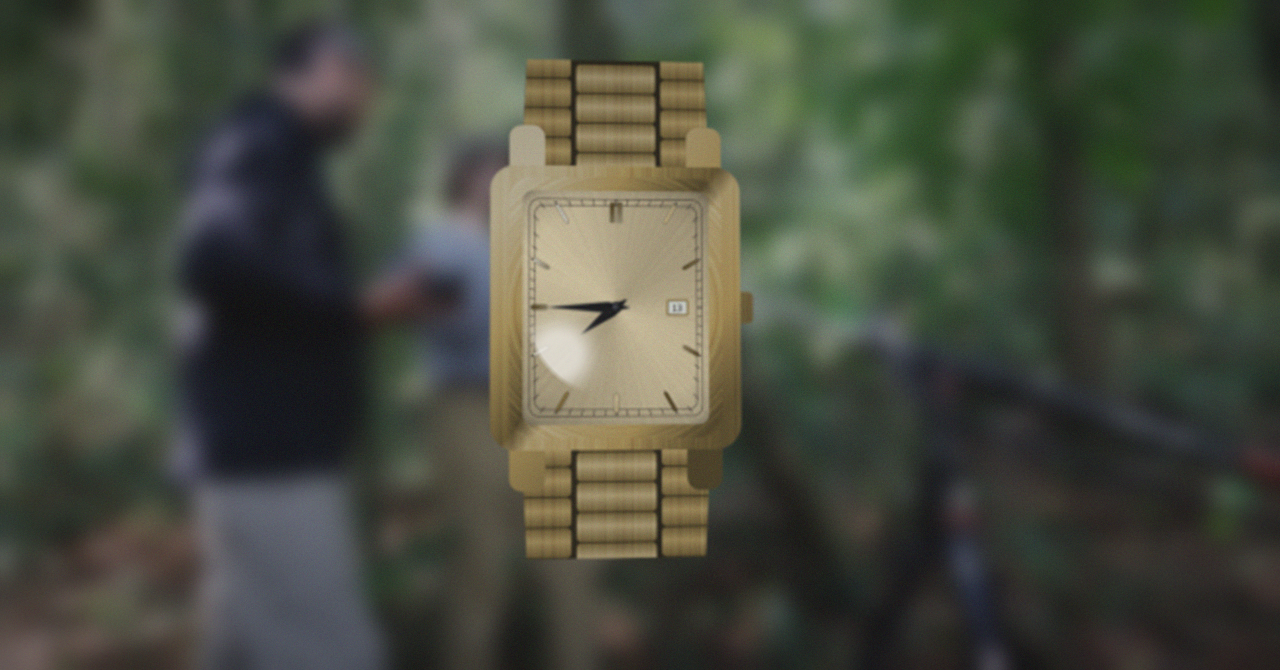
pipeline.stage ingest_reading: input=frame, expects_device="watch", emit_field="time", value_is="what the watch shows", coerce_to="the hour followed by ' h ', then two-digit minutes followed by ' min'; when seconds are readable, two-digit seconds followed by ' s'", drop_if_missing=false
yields 7 h 45 min
